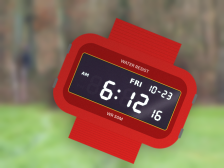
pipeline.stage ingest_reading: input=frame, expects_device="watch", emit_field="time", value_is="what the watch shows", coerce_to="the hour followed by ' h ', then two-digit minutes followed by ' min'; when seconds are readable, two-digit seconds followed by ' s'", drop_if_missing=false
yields 6 h 12 min 16 s
